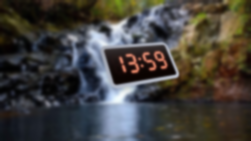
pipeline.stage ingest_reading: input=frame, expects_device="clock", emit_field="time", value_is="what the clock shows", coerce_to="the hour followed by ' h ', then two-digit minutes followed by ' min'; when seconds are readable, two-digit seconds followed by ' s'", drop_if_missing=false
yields 13 h 59 min
